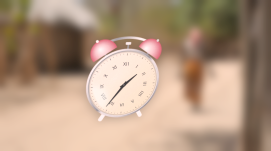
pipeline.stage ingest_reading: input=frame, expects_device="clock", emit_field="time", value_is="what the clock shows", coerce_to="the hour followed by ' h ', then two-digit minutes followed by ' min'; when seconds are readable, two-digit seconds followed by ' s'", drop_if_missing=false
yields 1 h 36 min
